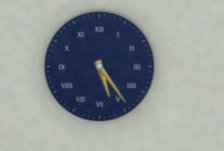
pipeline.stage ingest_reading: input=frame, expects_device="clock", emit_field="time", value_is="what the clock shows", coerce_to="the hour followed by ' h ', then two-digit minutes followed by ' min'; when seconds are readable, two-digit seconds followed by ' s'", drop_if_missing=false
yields 5 h 24 min
